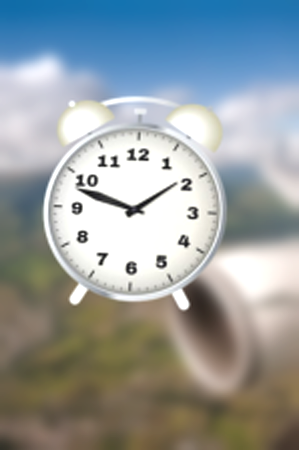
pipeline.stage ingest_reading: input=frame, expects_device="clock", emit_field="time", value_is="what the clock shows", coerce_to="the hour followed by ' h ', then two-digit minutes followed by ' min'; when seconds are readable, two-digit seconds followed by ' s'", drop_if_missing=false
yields 1 h 48 min
